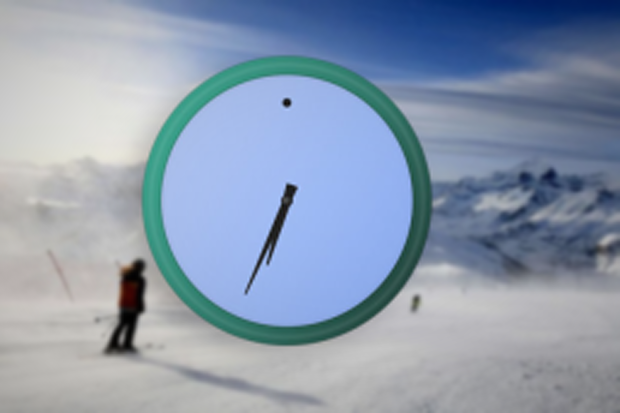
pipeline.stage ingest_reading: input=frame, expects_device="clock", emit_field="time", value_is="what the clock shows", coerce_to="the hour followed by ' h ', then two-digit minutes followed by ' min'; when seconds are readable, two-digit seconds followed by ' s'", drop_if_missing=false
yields 6 h 34 min
